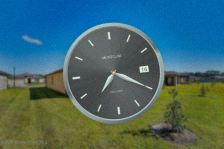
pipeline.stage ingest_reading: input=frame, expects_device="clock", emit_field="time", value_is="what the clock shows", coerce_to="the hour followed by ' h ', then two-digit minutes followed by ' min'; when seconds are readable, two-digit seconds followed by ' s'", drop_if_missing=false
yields 7 h 20 min
